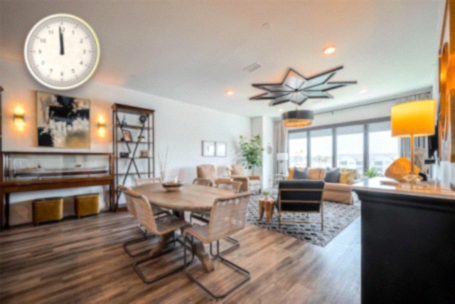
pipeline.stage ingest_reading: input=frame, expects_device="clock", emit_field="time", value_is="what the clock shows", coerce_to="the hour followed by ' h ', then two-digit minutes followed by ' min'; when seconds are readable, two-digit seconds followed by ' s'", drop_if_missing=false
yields 11 h 59 min
